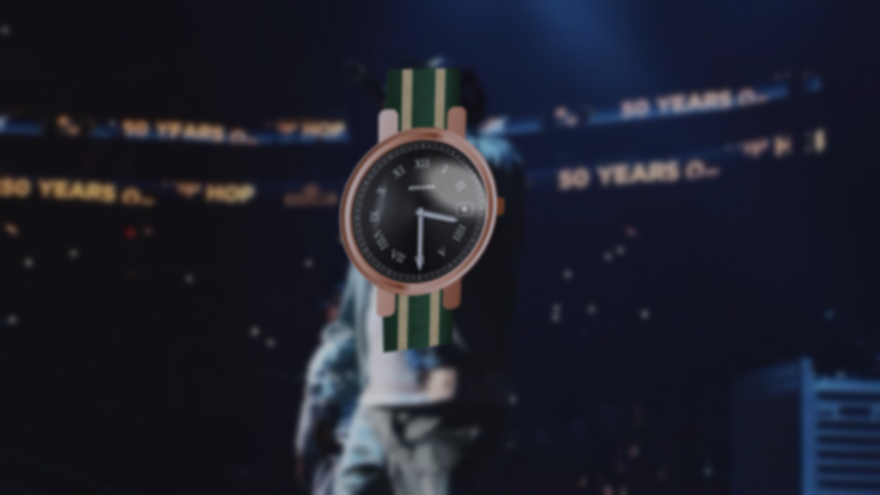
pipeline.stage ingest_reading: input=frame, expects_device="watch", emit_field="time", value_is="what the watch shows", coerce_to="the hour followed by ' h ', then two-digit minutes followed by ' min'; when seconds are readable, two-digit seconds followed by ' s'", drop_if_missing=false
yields 3 h 30 min
